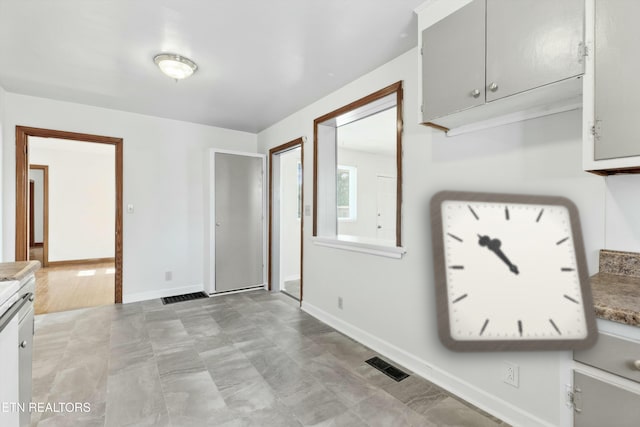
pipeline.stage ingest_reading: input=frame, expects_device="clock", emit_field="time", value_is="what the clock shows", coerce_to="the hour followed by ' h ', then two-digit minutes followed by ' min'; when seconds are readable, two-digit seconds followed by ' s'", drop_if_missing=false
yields 10 h 53 min
